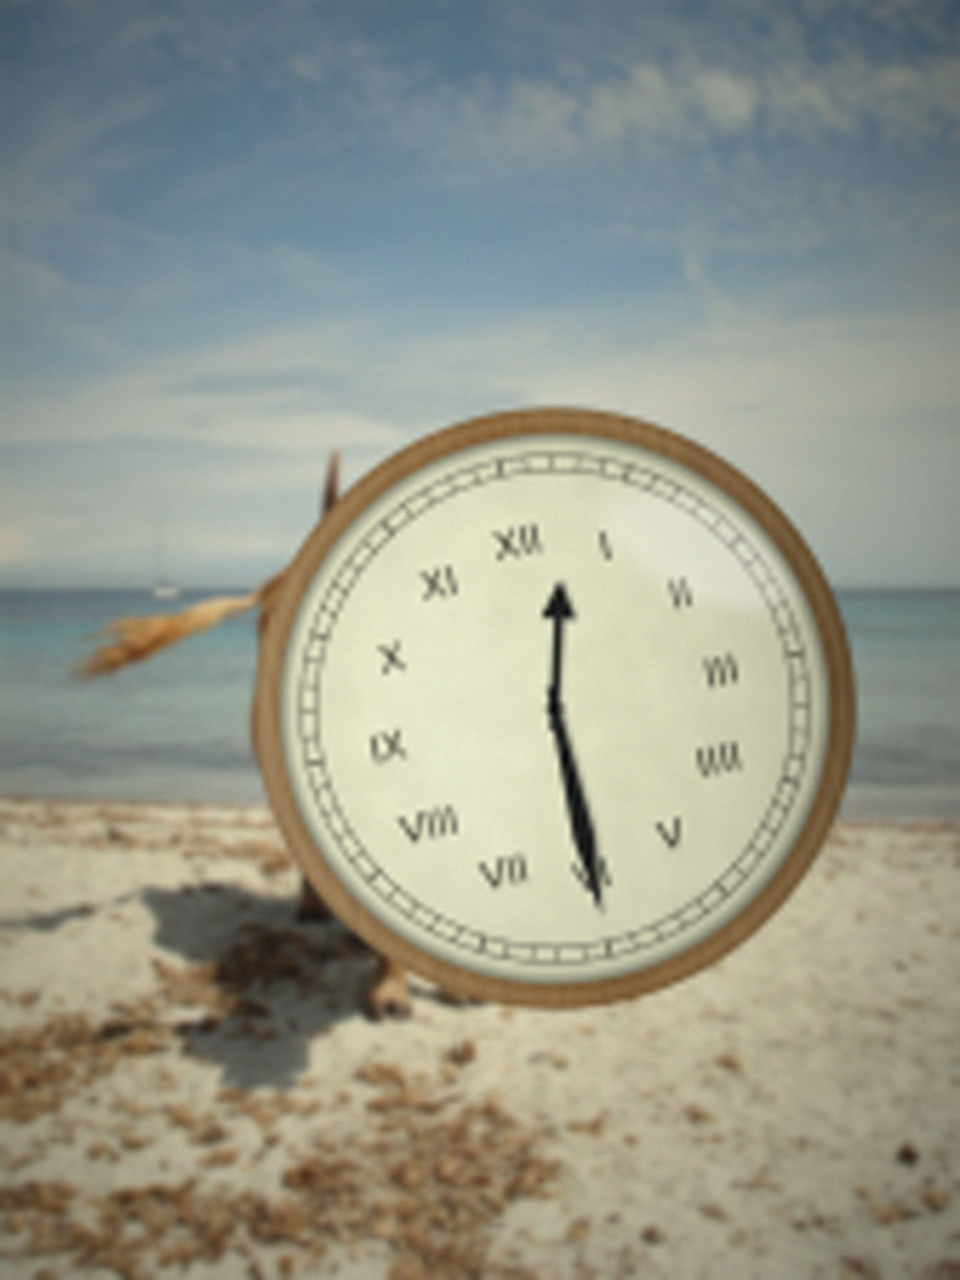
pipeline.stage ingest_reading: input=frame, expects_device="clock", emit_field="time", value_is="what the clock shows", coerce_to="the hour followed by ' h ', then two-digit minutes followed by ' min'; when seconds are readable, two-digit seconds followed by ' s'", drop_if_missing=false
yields 12 h 30 min
